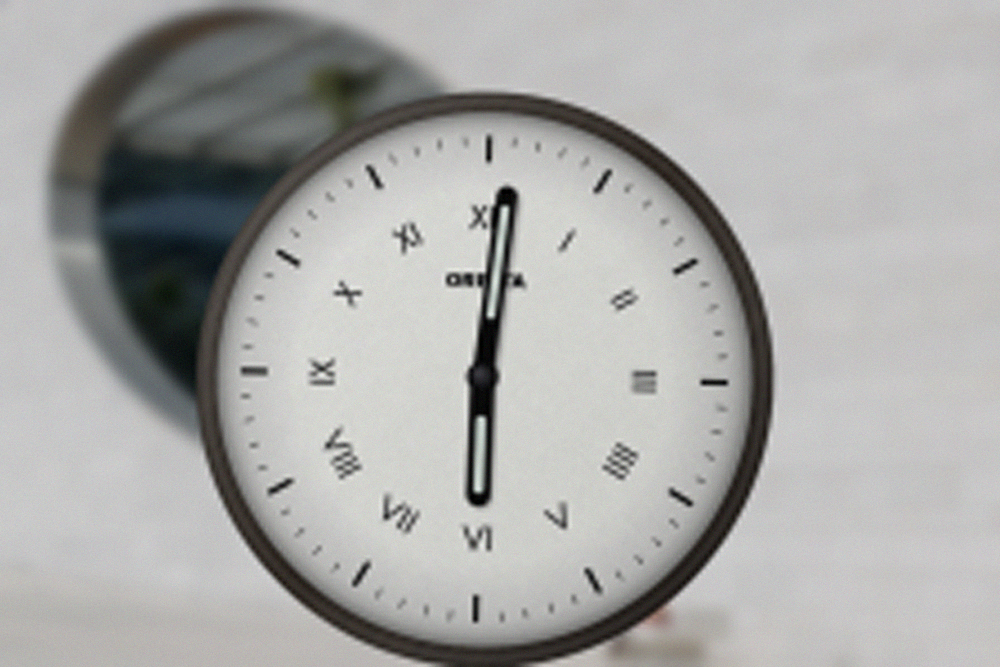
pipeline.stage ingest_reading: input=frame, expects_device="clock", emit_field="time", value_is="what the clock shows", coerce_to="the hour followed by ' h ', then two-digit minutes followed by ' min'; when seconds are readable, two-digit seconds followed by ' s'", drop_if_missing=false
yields 6 h 01 min
